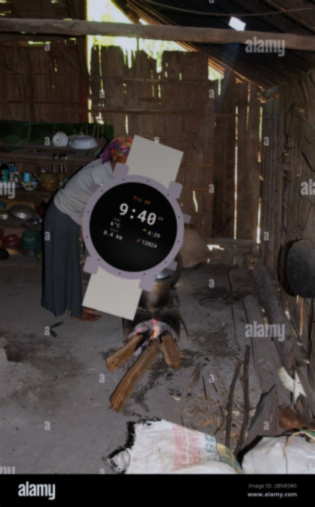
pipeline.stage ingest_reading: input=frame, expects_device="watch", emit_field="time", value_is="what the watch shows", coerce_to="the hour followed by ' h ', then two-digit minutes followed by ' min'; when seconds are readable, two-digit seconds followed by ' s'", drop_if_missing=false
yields 9 h 40 min
